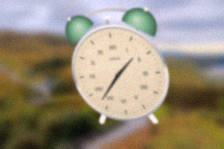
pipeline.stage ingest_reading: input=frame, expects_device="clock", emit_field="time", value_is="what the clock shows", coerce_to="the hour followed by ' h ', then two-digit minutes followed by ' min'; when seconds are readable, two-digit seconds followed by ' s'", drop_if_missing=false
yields 1 h 37 min
